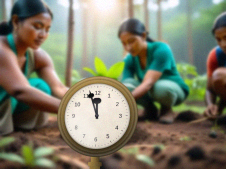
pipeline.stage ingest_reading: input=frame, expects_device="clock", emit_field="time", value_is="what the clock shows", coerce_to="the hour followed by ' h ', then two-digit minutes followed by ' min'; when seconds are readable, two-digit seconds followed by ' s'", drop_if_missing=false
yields 11 h 57 min
